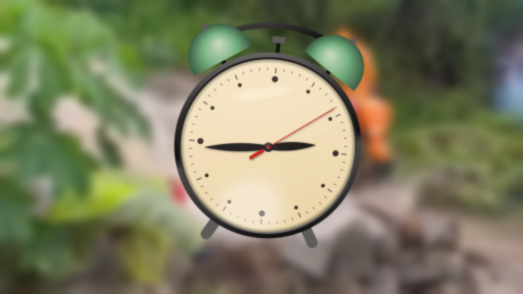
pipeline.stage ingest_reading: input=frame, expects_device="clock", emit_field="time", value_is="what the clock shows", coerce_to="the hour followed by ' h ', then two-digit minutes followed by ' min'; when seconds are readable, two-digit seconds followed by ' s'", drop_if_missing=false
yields 2 h 44 min 09 s
